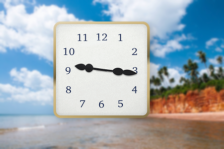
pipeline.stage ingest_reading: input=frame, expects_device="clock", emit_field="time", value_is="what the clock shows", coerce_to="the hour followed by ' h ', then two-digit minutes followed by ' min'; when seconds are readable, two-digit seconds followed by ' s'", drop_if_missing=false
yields 9 h 16 min
